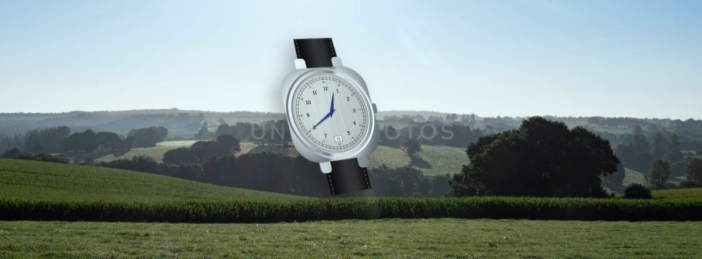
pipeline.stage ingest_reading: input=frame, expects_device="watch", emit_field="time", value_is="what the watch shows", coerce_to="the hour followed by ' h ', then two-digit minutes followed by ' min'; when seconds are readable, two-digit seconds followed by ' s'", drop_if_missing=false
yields 12 h 40 min
